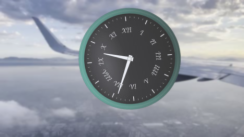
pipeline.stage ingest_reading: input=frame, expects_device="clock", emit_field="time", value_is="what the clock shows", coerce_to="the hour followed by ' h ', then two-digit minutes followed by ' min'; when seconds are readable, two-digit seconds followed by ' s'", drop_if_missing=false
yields 9 h 34 min
